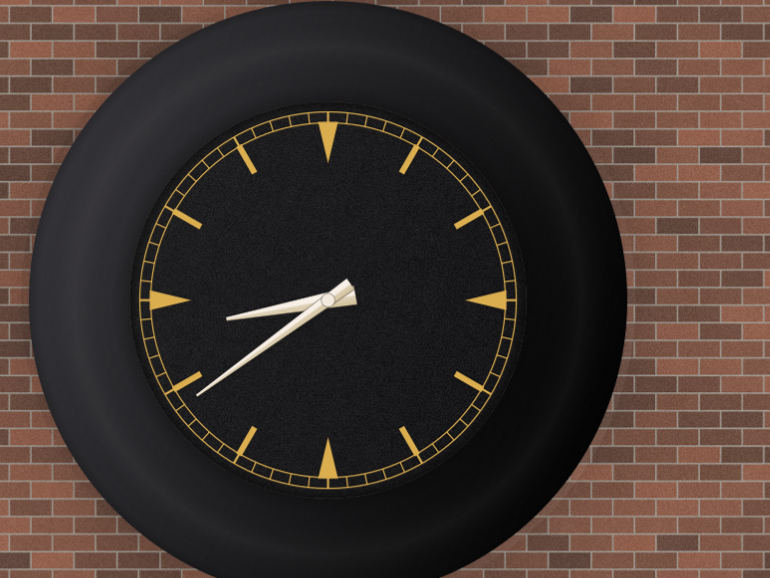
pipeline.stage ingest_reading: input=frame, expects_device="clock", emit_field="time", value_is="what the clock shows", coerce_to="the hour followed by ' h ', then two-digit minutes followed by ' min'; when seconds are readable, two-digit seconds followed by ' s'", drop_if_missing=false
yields 8 h 39 min
